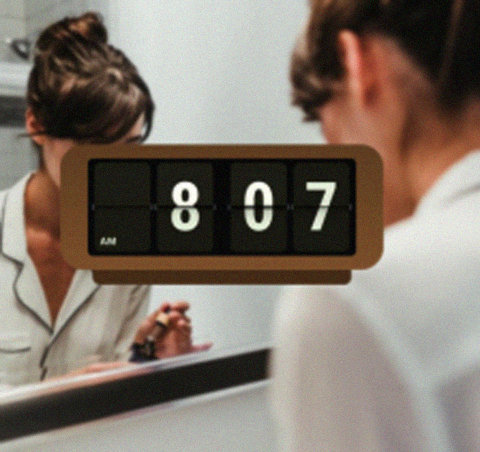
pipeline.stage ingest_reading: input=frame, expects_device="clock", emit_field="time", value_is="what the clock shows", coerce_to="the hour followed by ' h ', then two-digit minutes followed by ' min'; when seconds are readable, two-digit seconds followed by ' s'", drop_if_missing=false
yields 8 h 07 min
